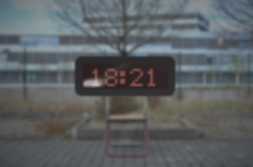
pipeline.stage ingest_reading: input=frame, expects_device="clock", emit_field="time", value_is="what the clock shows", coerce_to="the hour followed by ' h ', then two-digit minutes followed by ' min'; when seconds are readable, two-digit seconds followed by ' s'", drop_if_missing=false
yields 18 h 21 min
